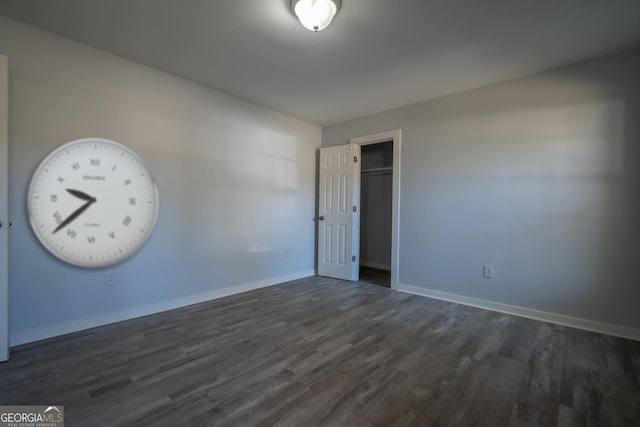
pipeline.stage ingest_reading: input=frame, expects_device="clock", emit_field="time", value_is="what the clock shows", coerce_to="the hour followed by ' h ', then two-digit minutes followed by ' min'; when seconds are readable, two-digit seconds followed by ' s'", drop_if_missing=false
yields 9 h 38 min
